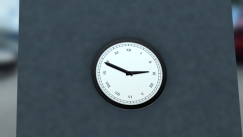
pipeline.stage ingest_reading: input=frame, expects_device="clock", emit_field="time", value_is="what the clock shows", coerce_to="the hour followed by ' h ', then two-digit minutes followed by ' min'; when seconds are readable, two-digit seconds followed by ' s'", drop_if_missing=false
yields 2 h 49 min
